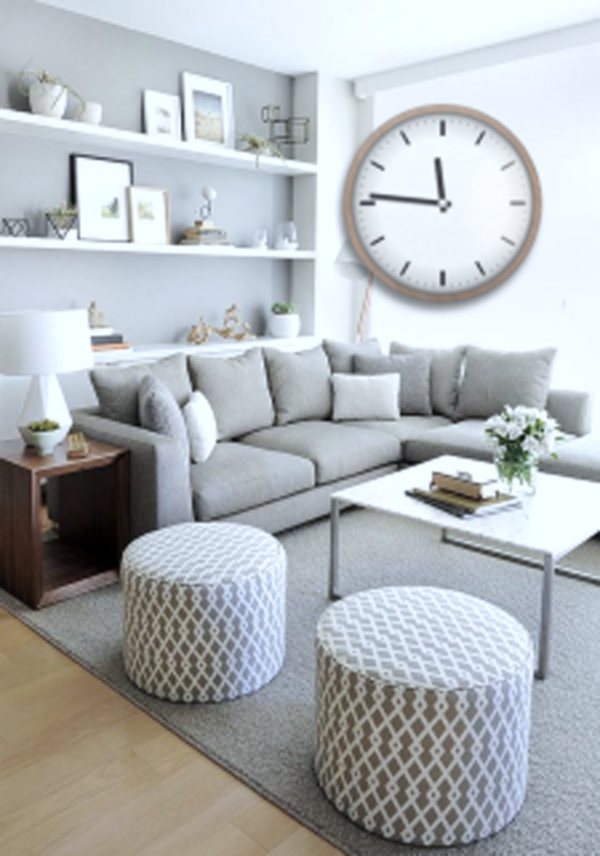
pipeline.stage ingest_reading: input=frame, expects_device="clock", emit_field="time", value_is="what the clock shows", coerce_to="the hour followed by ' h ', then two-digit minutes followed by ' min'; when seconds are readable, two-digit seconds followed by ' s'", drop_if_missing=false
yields 11 h 46 min
